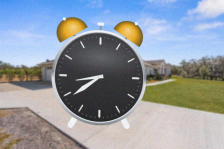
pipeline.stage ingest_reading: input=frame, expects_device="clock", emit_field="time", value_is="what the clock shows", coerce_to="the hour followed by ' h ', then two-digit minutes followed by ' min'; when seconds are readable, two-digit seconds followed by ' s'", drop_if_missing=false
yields 8 h 39 min
